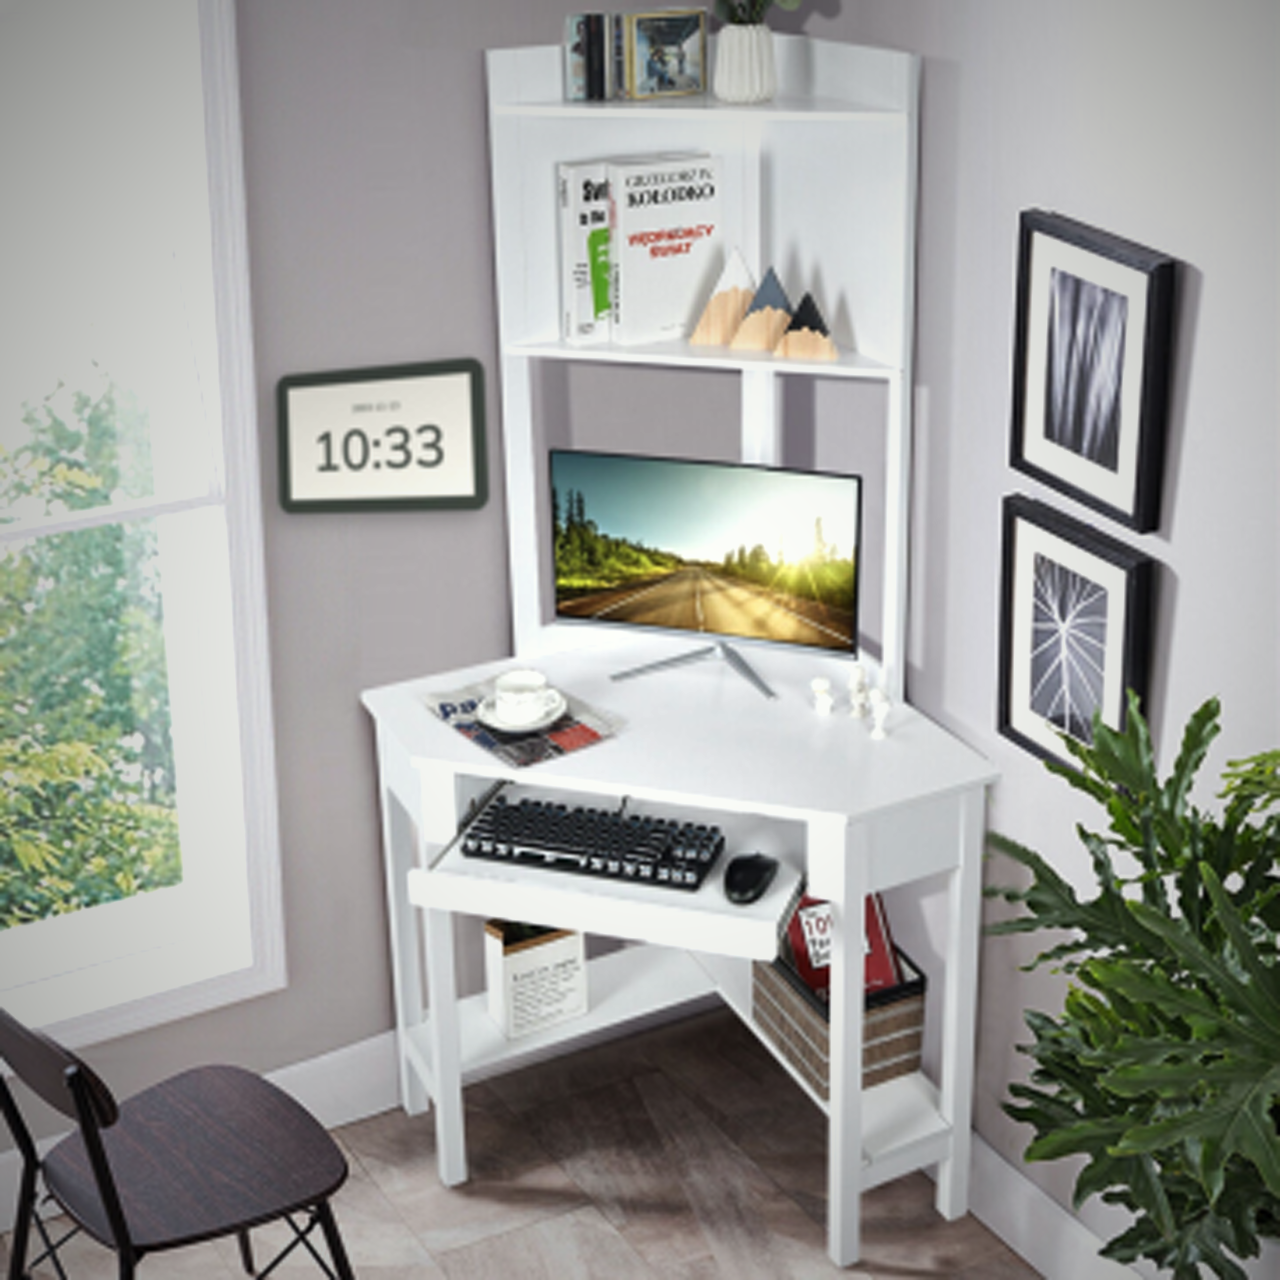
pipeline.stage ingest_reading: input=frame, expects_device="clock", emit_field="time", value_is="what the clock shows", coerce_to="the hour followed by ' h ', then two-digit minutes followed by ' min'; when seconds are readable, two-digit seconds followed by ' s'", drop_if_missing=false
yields 10 h 33 min
